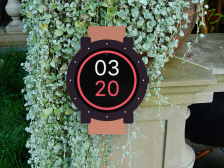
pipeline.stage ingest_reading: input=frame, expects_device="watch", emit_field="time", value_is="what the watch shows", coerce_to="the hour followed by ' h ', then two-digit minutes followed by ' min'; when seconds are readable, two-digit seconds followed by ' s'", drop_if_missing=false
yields 3 h 20 min
